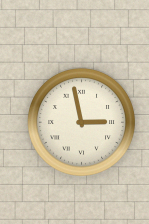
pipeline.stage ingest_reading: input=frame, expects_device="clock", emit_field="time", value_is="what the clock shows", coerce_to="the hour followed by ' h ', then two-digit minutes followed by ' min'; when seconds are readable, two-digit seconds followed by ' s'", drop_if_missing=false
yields 2 h 58 min
